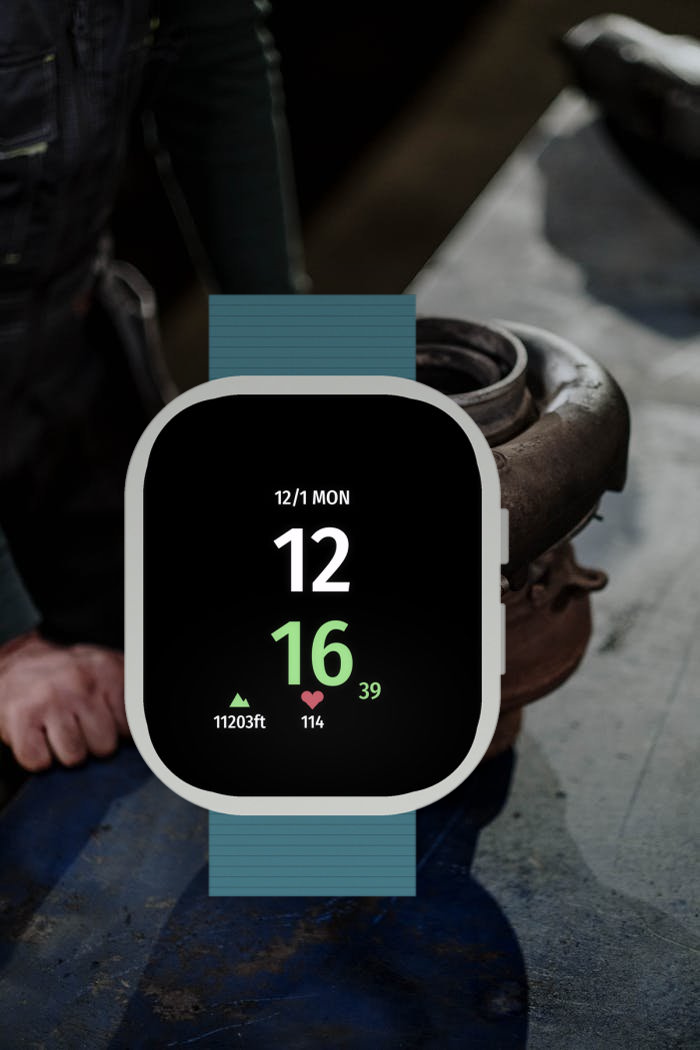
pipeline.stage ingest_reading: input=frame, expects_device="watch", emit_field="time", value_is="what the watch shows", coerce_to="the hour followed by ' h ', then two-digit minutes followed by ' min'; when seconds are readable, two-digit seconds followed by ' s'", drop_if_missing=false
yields 12 h 16 min 39 s
